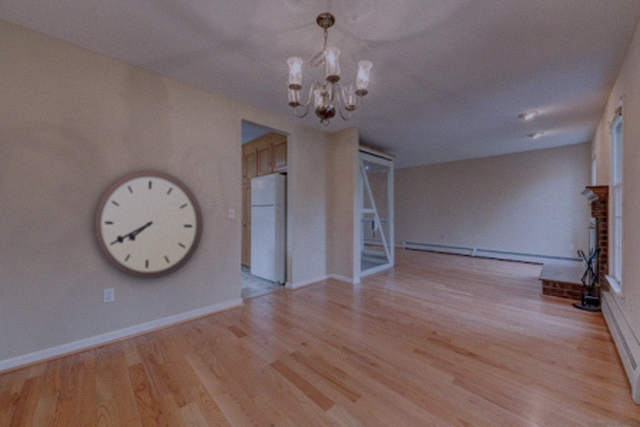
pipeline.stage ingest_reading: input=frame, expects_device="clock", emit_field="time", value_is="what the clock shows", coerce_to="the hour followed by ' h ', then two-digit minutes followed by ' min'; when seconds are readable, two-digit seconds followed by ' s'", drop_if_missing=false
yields 7 h 40 min
